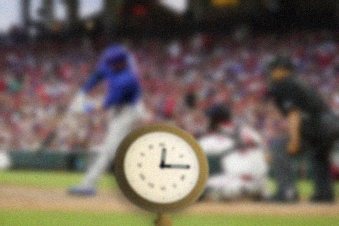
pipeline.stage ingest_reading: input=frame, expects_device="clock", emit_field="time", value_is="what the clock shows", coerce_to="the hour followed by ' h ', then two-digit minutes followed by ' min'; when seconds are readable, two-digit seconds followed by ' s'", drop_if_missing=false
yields 12 h 15 min
